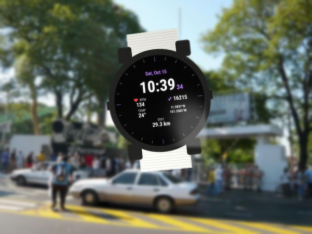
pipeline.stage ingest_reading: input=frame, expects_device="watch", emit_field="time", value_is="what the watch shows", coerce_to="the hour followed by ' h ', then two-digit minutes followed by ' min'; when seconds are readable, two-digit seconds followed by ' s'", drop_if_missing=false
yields 10 h 39 min
